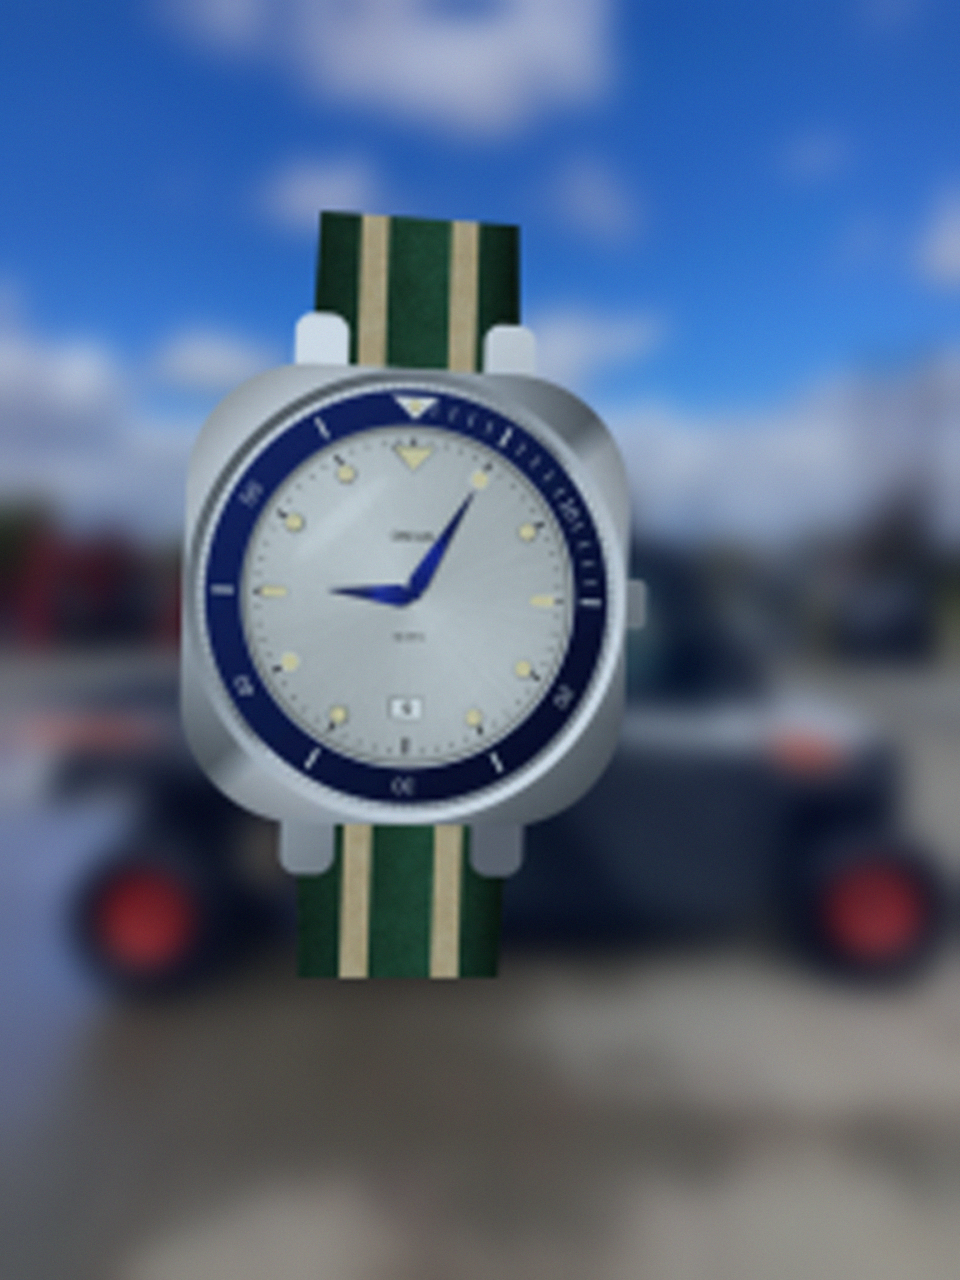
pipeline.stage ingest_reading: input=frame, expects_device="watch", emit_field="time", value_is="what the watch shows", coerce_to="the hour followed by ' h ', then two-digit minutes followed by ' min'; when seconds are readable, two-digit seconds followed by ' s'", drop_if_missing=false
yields 9 h 05 min
